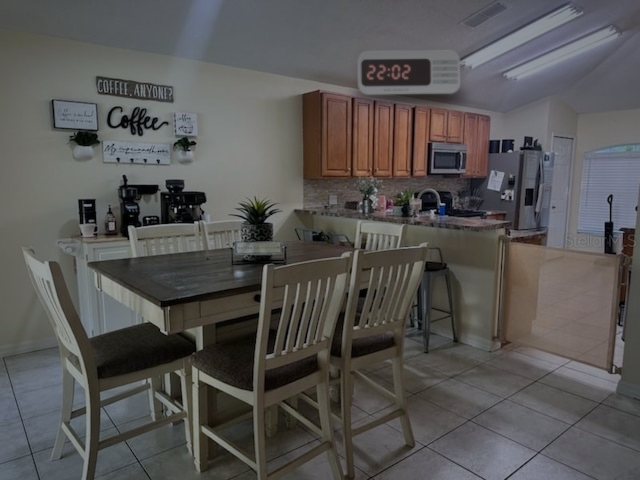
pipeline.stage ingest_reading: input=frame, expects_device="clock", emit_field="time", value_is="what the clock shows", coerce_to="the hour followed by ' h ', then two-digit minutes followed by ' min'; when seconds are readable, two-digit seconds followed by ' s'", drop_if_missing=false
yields 22 h 02 min
